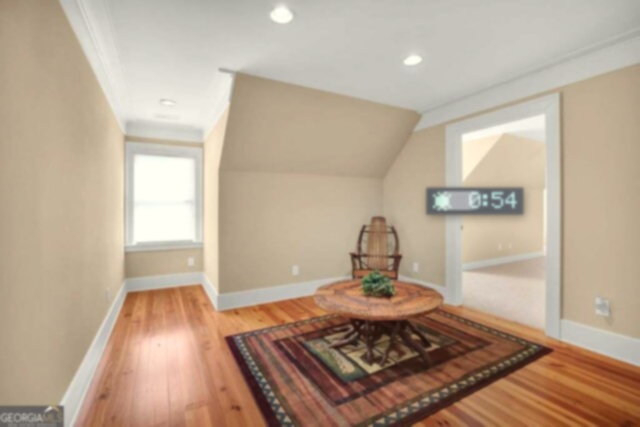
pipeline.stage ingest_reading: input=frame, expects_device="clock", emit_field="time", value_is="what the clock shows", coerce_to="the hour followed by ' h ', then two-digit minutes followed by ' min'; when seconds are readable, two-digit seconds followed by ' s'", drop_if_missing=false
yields 0 h 54 min
